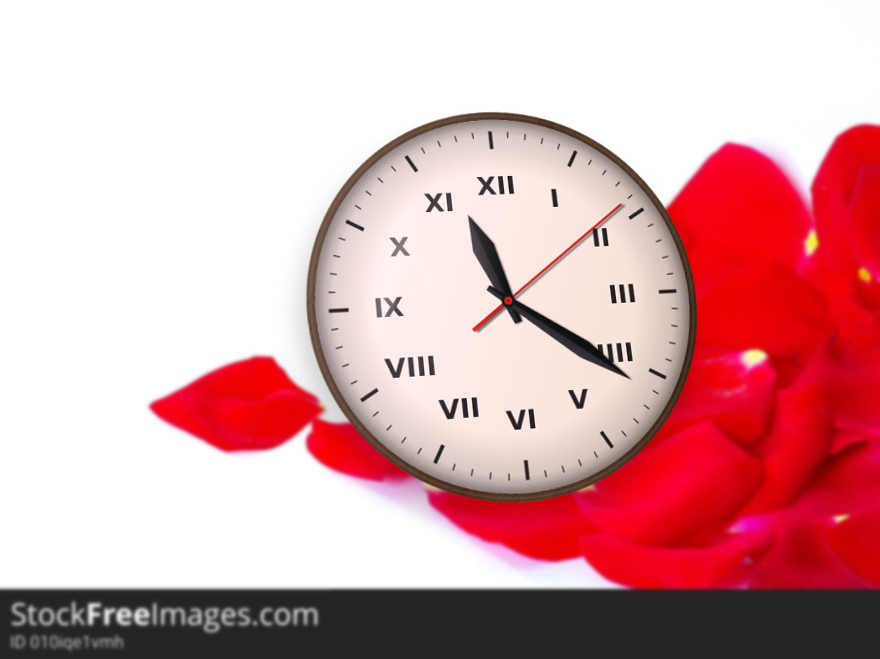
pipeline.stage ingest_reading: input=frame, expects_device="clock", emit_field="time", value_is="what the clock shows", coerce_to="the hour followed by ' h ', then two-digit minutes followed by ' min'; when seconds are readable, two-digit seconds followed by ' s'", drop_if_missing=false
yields 11 h 21 min 09 s
